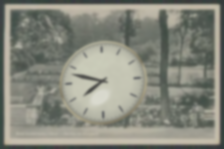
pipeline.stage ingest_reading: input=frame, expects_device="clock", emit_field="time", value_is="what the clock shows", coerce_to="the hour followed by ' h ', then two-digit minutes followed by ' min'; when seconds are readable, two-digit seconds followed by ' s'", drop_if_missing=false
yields 7 h 48 min
